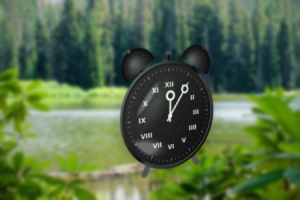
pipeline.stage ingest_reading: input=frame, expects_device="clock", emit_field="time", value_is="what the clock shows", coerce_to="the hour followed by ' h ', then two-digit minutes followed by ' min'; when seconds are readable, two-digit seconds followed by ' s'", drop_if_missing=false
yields 12 h 06 min
